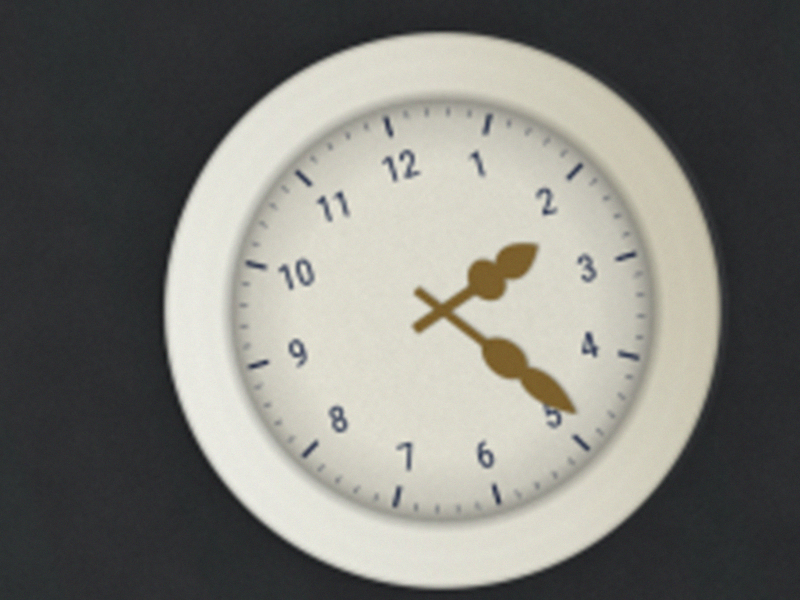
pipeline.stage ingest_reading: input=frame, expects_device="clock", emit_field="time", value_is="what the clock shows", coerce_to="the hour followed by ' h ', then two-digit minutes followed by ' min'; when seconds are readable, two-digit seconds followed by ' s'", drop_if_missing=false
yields 2 h 24 min
